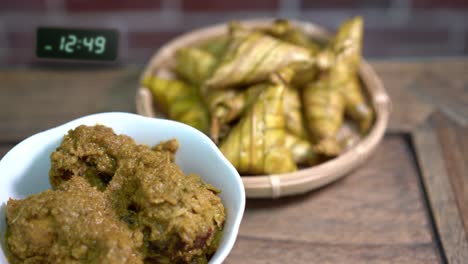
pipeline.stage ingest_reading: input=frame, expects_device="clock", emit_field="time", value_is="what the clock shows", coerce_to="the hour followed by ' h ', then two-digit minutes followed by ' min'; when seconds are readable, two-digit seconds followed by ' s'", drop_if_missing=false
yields 12 h 49 min
